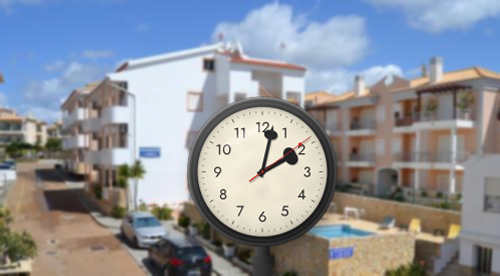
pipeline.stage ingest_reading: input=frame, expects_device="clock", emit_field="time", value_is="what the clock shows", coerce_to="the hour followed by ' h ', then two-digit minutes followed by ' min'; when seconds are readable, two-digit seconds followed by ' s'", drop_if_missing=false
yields 2 h 02 min 09 s
